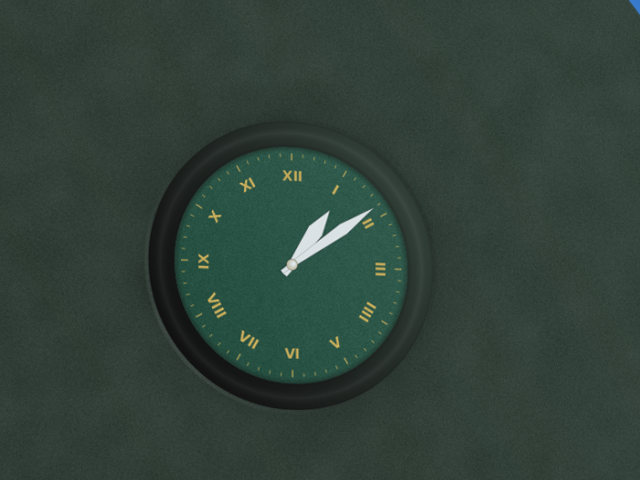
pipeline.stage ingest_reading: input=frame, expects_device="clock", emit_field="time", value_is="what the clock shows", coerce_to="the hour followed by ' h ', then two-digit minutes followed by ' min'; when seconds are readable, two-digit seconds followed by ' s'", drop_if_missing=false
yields 1 h 09 min
